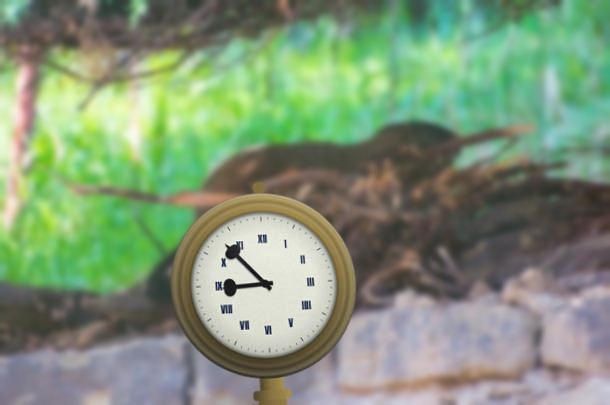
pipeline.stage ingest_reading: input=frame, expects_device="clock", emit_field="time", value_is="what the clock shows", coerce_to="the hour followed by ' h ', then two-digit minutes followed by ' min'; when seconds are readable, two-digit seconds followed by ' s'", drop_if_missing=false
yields 8 h 53 min
